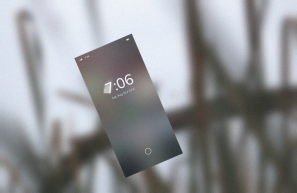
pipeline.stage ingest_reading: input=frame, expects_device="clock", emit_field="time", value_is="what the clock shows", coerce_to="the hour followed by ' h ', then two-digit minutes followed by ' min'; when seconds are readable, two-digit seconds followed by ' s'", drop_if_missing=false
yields 7 h 06 min
